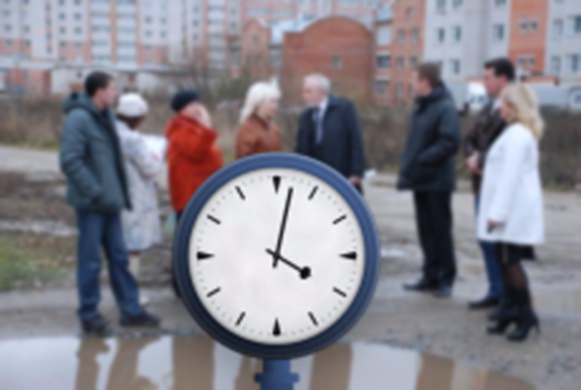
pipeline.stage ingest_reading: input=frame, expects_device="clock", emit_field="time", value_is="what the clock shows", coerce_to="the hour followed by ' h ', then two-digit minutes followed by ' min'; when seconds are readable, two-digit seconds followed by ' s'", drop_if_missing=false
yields 4 h 02 min
